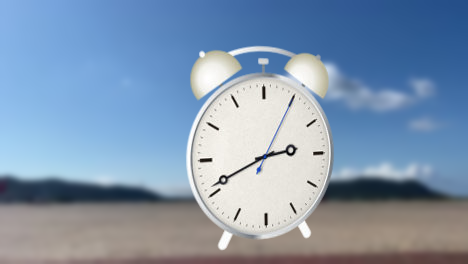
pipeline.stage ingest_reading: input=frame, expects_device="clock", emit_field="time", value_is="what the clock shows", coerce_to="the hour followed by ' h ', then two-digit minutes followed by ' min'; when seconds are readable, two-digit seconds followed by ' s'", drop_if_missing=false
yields 2 h 41 min 05 s
